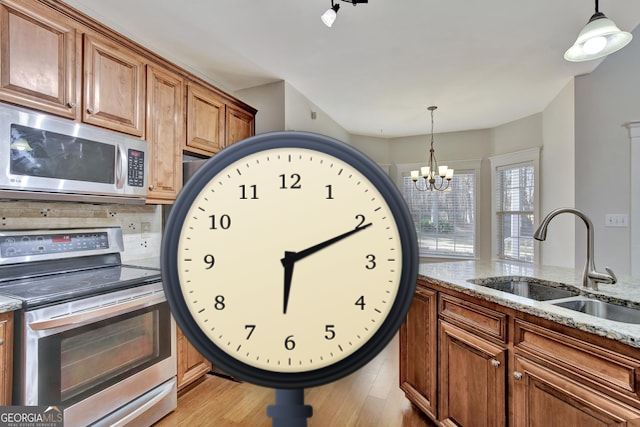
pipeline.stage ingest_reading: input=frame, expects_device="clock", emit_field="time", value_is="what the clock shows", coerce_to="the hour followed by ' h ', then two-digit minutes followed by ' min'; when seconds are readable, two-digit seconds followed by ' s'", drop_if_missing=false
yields 6 h 11 min
